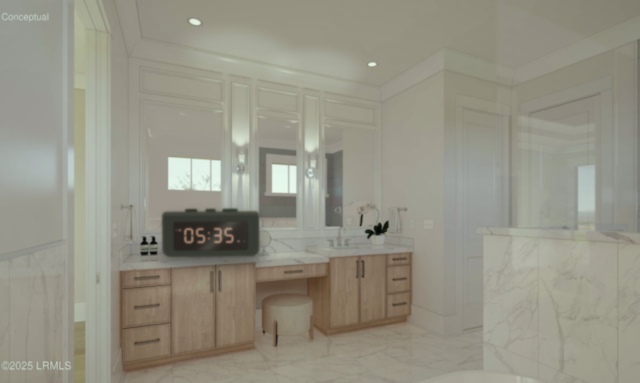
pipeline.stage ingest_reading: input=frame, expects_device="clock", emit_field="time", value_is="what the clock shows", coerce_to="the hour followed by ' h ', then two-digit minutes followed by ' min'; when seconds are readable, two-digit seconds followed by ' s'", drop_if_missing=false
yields 5 h 35 min
